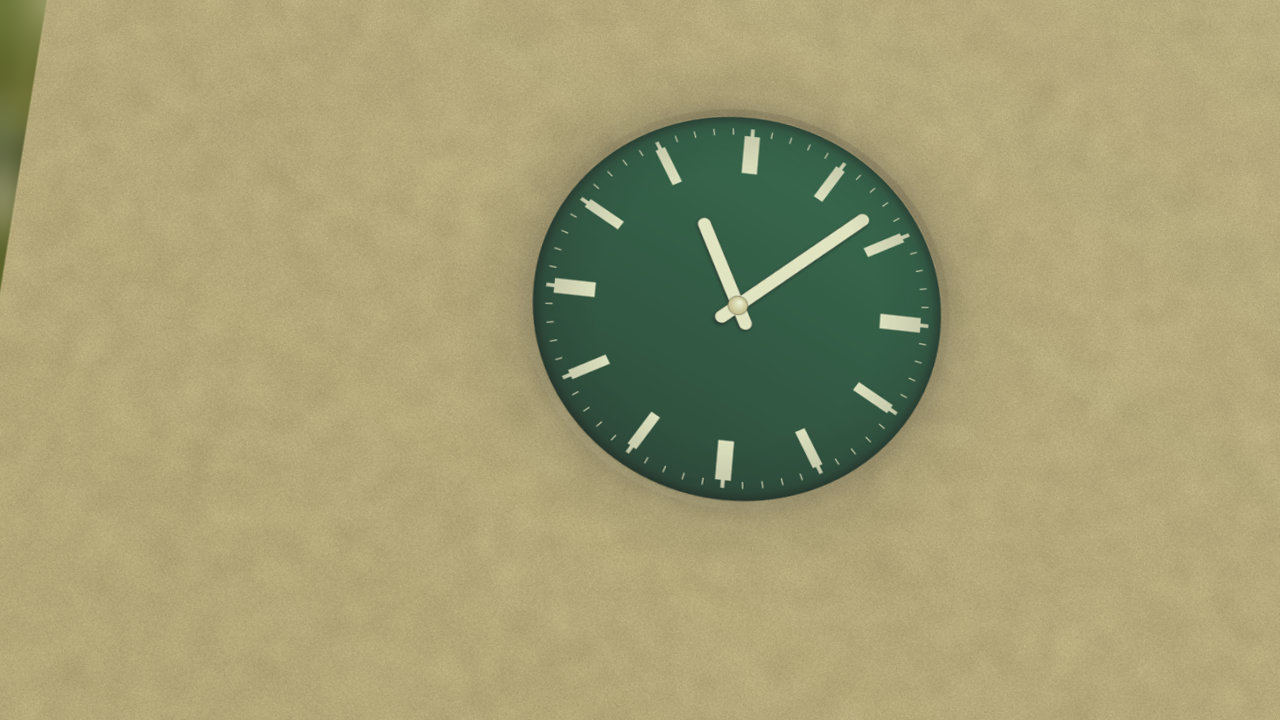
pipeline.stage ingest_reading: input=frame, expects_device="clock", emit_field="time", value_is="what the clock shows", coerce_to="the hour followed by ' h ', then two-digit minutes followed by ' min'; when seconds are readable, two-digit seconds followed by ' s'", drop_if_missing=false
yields 11 h 08 min
